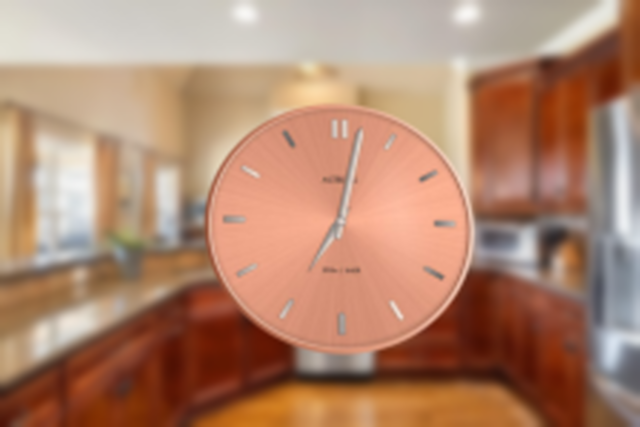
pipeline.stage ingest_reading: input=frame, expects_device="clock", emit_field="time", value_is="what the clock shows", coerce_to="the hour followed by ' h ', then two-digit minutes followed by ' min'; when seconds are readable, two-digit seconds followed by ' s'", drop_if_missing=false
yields 7 h 02 min
